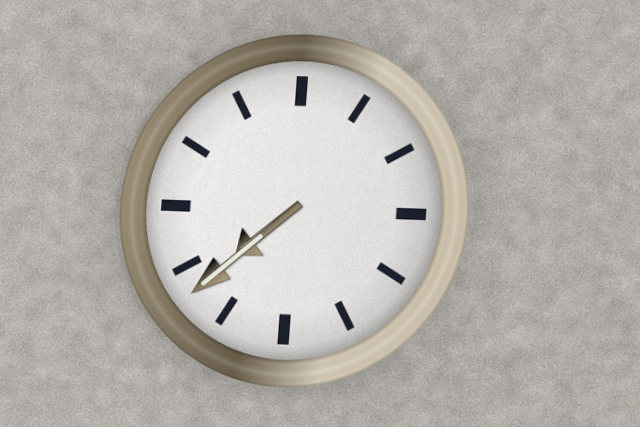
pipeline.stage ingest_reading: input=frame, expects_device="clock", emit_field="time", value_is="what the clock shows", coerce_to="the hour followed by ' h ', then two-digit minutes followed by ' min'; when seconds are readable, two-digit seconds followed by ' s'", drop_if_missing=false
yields 7 h 38 min
